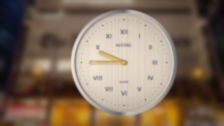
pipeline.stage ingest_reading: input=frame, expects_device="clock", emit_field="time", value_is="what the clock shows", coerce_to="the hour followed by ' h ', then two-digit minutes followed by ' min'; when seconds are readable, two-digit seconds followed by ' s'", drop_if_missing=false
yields 9 h 45 min
